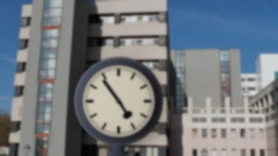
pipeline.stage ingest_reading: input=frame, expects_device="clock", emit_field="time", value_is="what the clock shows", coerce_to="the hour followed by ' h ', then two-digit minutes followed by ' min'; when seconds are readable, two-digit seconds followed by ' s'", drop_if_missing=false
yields 4 h 54 min
